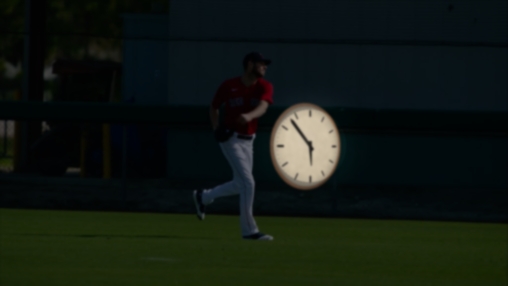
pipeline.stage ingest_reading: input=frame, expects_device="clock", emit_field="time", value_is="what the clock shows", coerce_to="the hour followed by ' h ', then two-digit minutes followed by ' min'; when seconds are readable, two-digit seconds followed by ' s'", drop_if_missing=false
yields 5 h 53 min
